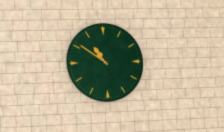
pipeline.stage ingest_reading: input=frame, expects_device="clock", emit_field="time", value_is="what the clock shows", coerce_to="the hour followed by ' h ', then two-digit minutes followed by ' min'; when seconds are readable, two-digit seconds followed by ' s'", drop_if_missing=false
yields 10 h 51 min
